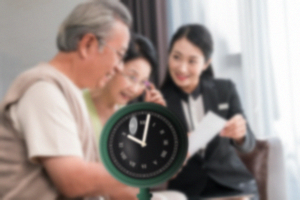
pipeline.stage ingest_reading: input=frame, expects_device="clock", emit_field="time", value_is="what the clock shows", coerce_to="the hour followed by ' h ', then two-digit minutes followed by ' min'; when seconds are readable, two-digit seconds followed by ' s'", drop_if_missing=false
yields 10 h 02 min
